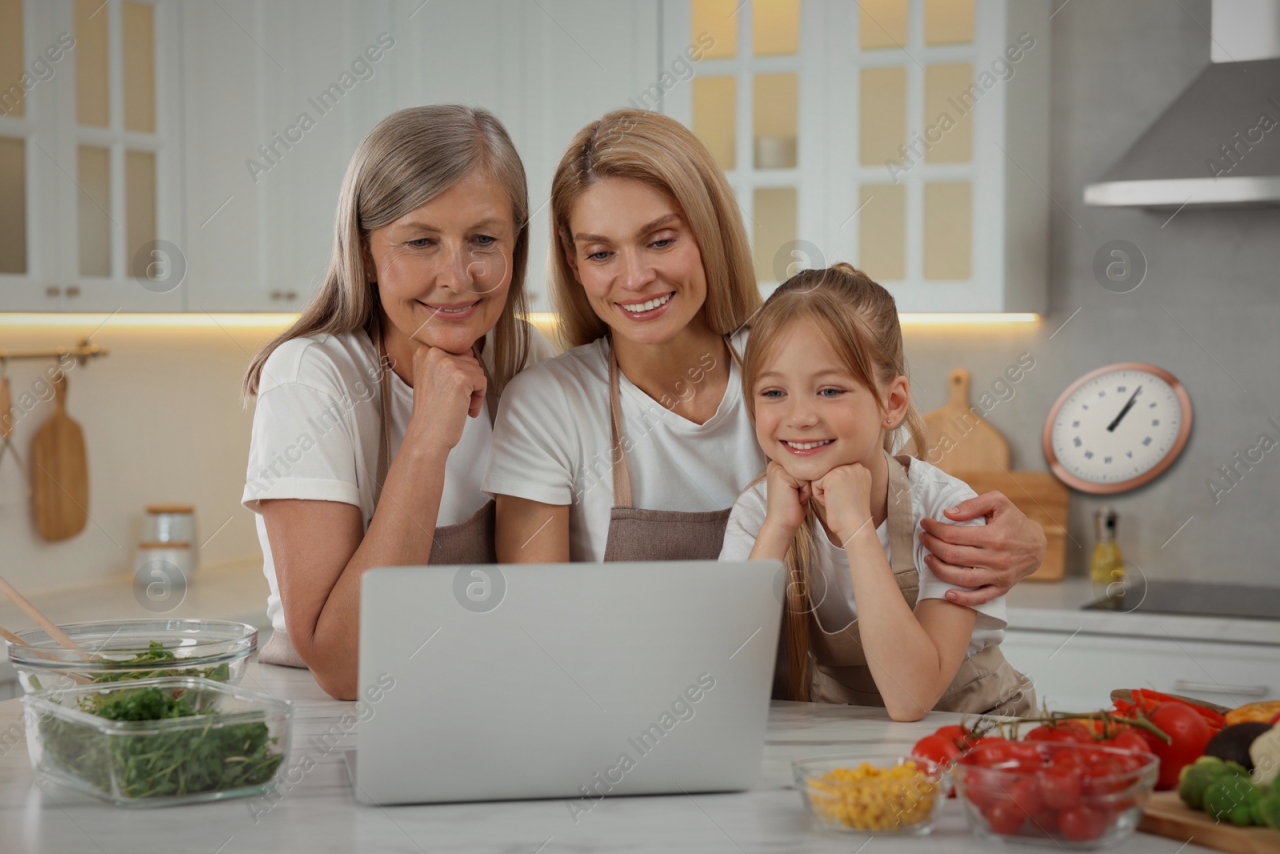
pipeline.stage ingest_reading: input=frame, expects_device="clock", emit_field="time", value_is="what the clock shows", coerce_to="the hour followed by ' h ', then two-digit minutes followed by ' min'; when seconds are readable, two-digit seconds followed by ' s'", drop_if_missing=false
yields 1 h 04 min
